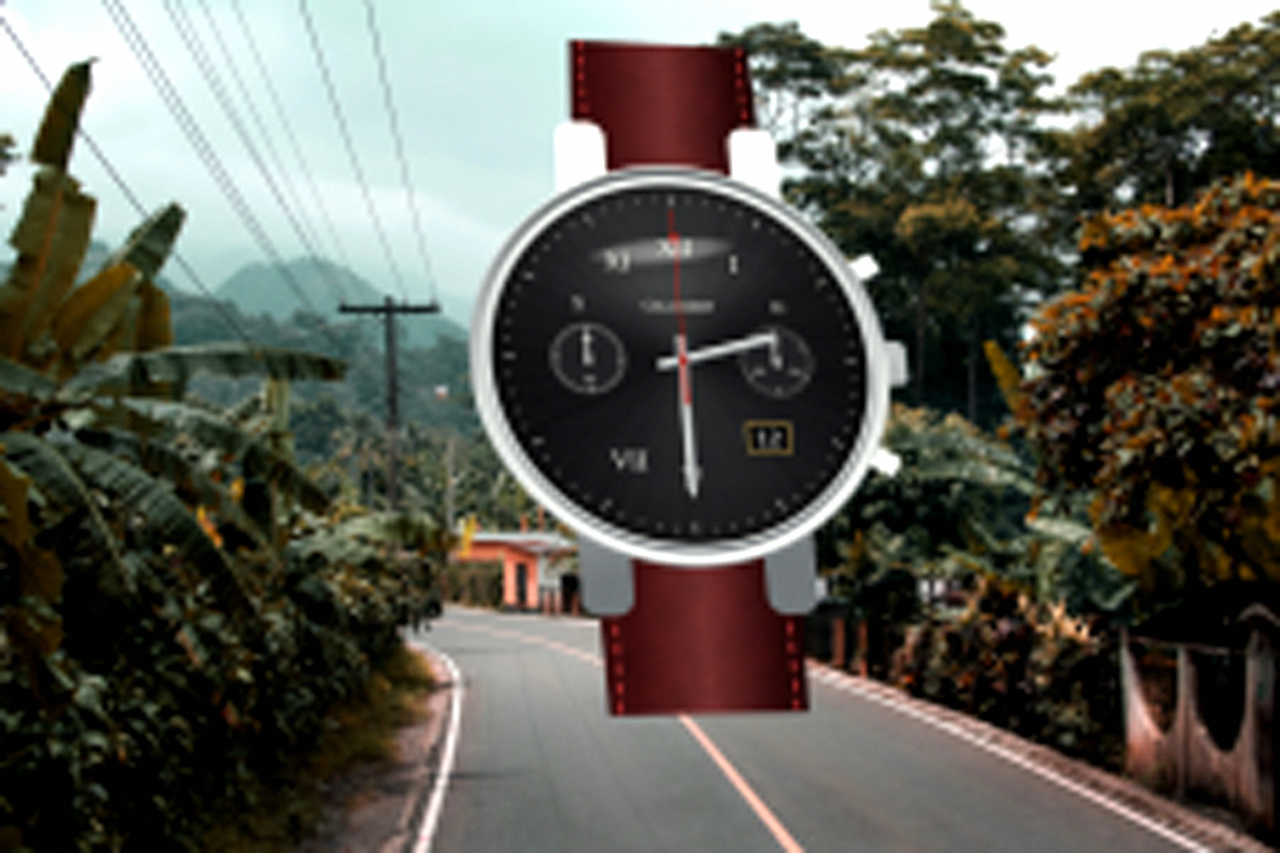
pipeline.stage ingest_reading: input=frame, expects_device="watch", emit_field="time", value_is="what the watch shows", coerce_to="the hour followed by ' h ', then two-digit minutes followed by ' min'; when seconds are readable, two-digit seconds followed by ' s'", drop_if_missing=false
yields 2 h 30 min
